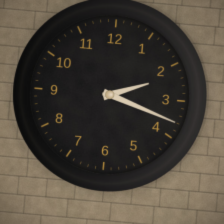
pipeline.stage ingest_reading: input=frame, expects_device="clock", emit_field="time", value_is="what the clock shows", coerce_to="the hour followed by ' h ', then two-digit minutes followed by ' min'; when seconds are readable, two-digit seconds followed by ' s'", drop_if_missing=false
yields 2 h 18 min
